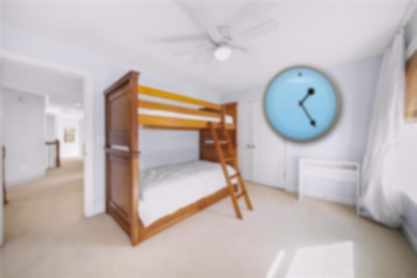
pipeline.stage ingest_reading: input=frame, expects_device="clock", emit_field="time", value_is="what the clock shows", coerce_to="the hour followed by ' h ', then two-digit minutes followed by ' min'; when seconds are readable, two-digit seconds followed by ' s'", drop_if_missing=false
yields 1 h 25 min
